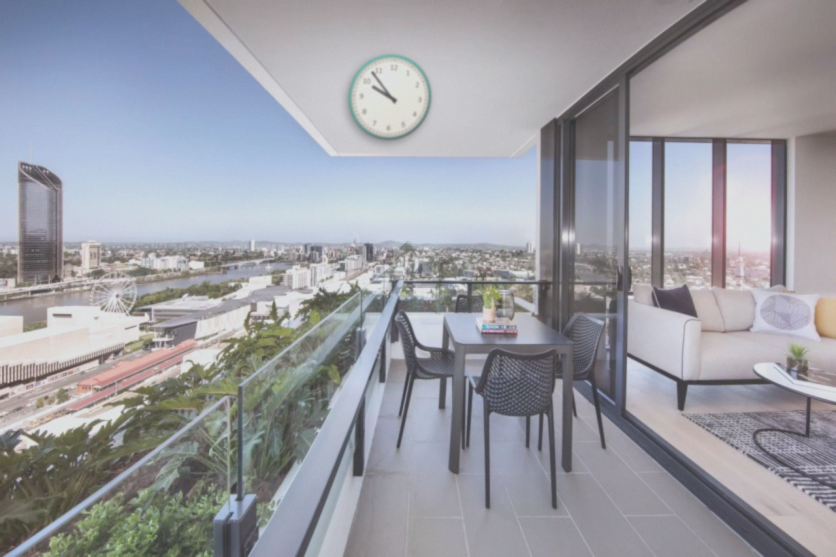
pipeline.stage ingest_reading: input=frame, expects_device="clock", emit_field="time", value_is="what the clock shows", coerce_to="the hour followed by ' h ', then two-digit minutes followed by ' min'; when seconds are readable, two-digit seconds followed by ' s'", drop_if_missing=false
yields 9 h 53 min
